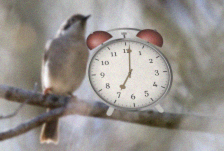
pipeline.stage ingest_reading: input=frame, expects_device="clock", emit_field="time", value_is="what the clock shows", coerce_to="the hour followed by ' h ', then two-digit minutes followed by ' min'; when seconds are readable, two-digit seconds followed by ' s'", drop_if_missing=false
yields 7 h 01 min
